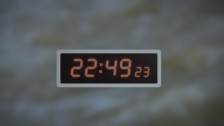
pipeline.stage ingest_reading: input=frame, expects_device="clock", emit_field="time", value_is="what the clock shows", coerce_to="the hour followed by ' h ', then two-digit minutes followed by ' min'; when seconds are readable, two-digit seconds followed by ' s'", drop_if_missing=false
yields 22 h 49 min 23 s
